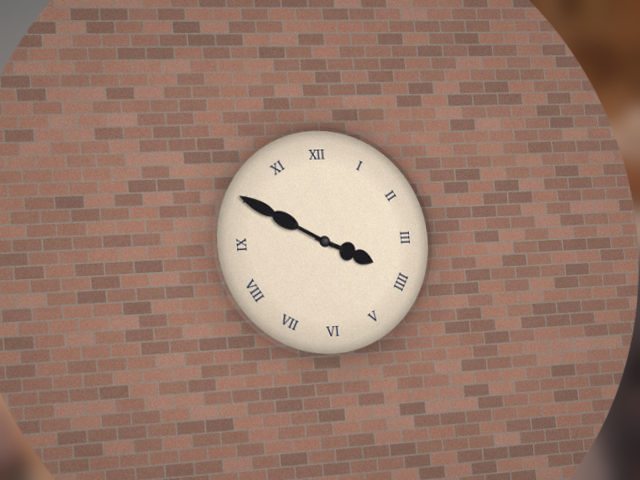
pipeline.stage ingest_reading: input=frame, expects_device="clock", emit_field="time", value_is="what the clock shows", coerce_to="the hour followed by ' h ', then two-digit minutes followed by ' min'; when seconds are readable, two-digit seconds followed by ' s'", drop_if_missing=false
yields 3 h 50 min
